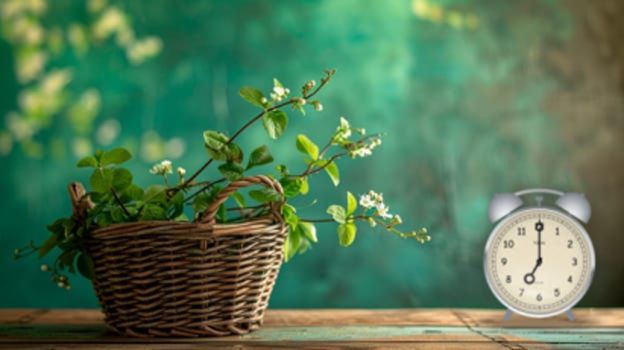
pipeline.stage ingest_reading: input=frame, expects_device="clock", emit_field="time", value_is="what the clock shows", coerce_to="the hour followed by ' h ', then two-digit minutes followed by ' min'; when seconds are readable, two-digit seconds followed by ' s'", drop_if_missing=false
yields 7 h 00 min
